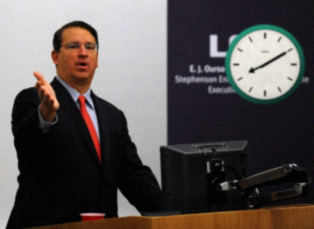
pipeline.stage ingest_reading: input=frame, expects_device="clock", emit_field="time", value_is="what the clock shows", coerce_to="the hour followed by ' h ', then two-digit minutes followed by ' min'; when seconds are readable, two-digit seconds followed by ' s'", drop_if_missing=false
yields 8 h 10 min
